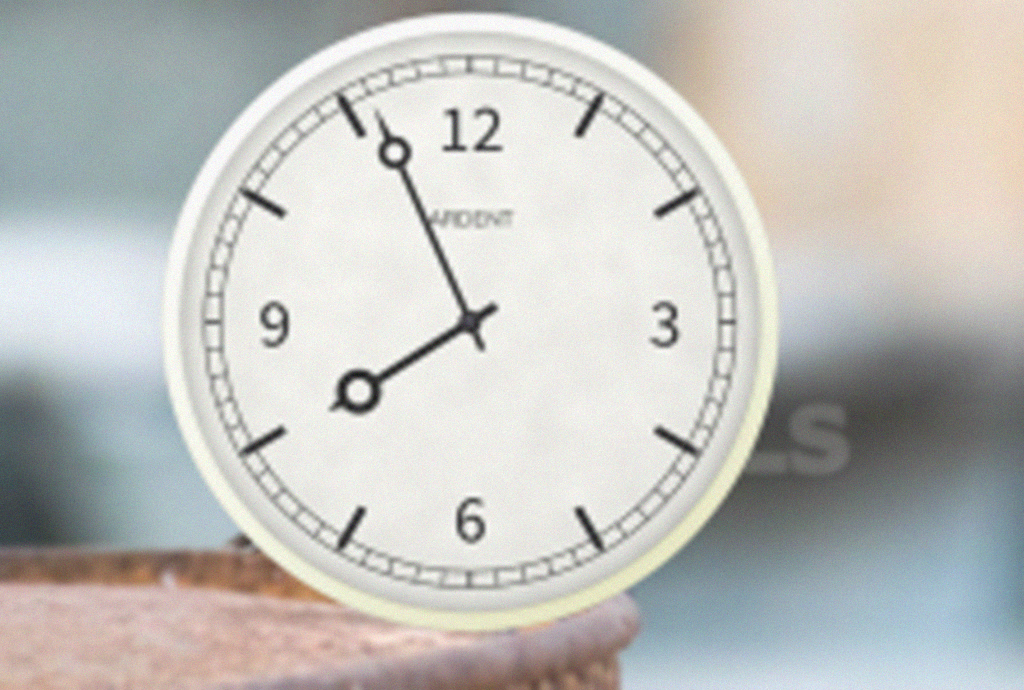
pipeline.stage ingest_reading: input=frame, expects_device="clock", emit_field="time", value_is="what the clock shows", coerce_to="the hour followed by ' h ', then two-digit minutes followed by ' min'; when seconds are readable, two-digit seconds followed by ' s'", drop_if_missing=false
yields 7 h 56 min
